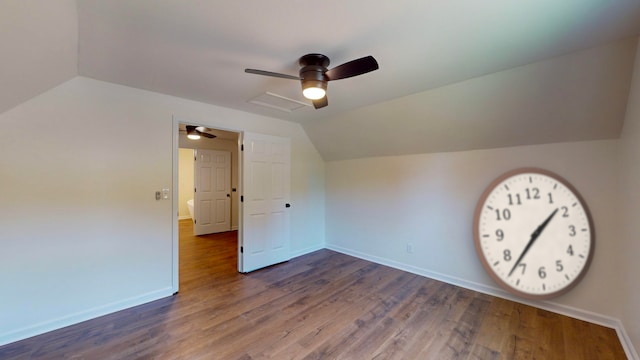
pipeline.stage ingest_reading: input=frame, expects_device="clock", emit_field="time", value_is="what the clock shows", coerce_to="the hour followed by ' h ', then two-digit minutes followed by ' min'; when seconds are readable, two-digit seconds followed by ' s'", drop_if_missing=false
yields 1 h 37 min
